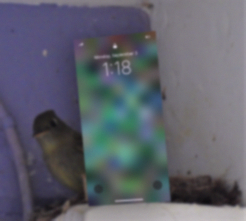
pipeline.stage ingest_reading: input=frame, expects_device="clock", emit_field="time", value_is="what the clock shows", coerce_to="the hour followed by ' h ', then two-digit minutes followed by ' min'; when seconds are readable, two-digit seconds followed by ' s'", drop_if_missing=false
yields 1 h 18 min
